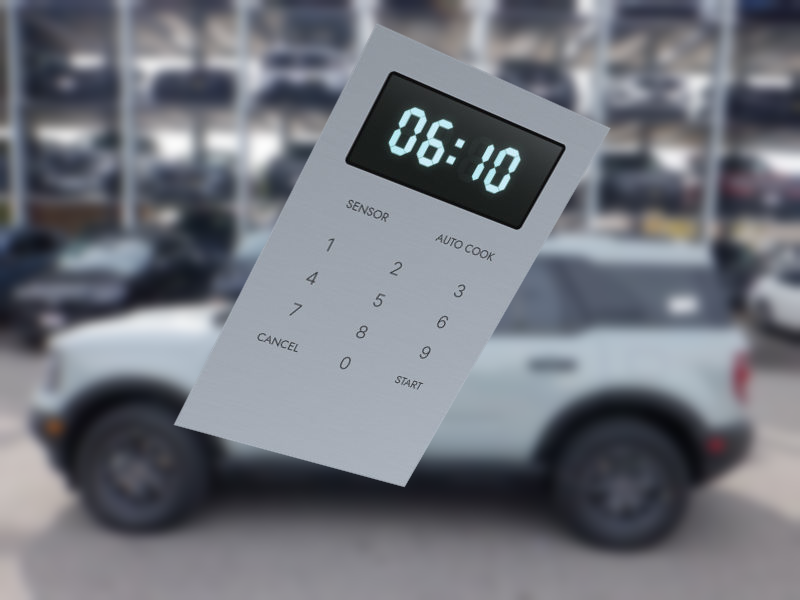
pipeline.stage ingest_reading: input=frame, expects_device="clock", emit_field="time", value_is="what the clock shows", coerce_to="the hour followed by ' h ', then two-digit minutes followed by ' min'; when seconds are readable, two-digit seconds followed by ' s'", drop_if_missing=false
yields 6 h 10 min
